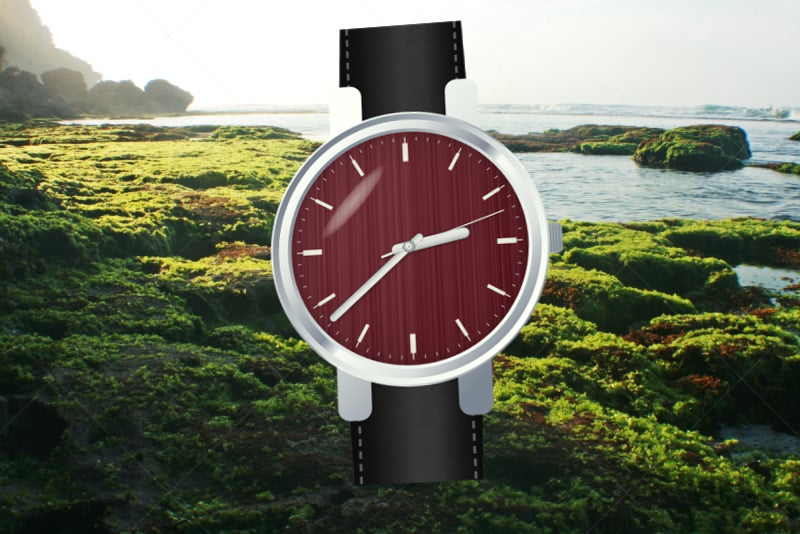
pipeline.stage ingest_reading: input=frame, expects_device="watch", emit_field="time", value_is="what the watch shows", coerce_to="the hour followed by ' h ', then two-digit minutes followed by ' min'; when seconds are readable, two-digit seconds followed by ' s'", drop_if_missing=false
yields 2 h 38 min 12 s
